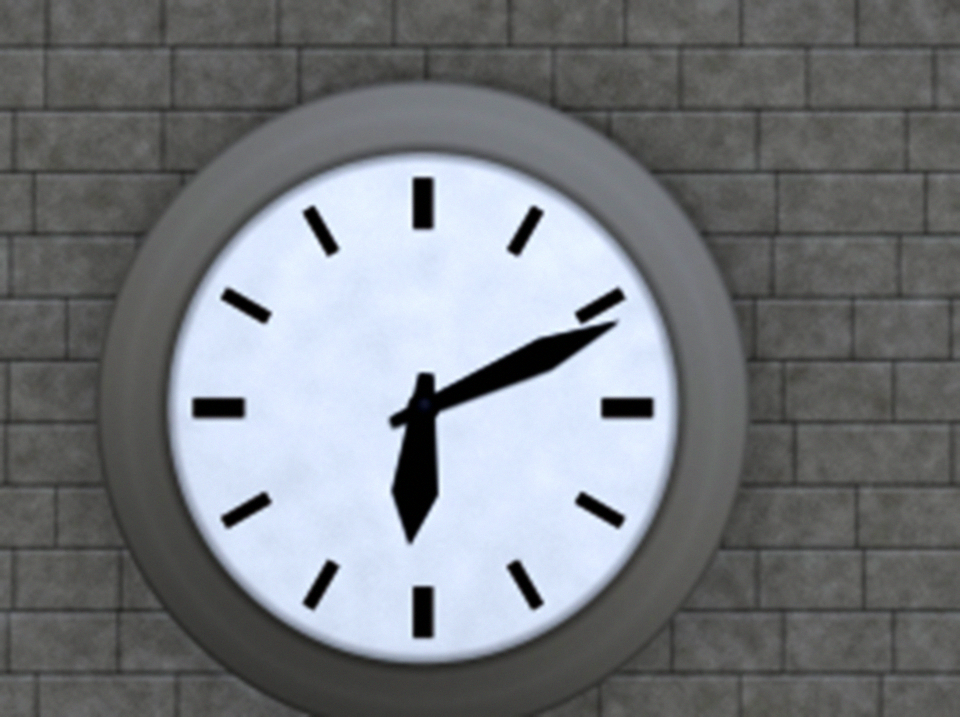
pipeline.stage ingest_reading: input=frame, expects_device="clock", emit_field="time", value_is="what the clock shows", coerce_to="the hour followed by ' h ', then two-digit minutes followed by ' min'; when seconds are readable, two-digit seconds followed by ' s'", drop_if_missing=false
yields 6 h 11 min
